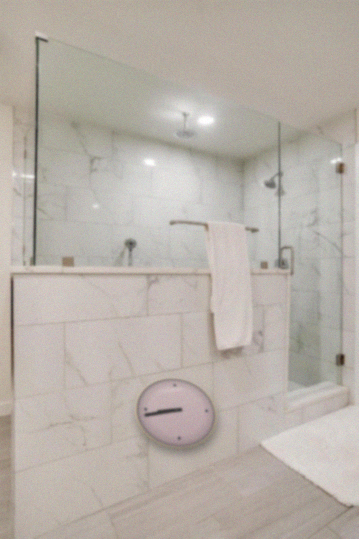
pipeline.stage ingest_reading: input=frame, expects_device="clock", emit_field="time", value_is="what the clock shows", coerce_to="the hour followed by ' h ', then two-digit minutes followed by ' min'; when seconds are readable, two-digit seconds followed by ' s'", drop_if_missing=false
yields 8 h 43 min
